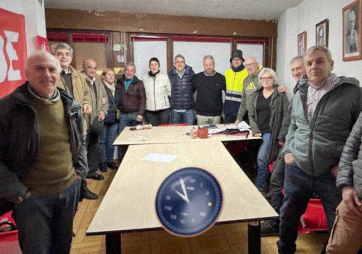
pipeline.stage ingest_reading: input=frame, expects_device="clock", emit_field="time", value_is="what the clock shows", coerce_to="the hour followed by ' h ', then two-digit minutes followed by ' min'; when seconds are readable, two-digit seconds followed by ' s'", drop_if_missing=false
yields 9 h 55 min
